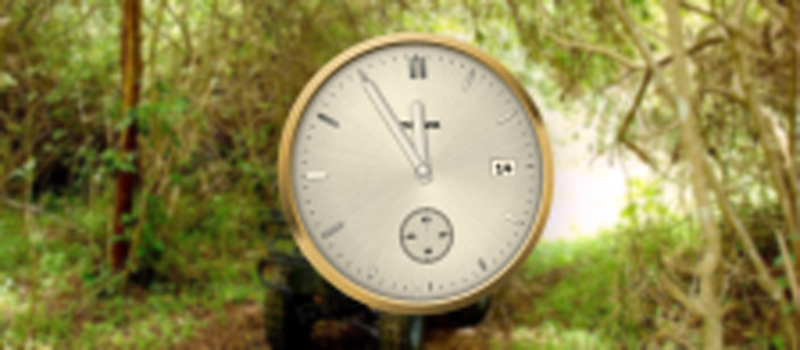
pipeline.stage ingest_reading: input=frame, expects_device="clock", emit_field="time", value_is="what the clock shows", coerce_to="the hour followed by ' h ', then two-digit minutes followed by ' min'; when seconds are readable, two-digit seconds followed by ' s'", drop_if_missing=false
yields 11 h 55 min
